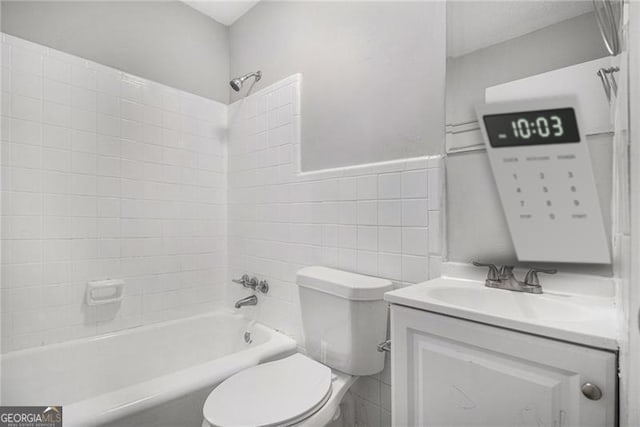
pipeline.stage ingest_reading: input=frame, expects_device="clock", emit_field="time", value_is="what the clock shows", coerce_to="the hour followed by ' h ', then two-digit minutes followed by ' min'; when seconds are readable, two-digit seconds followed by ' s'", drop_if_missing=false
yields 10 h 03 min
